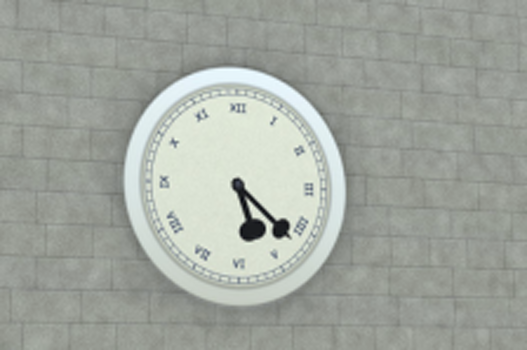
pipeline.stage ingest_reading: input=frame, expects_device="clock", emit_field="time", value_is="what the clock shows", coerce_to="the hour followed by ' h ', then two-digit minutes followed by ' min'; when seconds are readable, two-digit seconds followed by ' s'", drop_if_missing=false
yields 5 h 22 min
